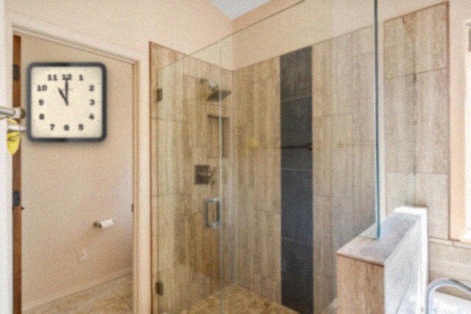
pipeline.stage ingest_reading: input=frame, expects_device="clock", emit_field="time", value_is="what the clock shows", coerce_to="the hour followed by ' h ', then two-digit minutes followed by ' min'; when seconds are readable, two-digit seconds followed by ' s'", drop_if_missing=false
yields 11 h 00 min
